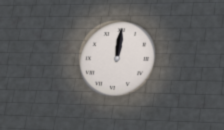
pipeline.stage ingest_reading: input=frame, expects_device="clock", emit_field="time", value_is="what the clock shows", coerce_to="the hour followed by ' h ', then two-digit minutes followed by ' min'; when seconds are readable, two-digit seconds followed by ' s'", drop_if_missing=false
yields 12 h 00 min
